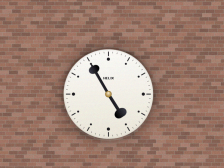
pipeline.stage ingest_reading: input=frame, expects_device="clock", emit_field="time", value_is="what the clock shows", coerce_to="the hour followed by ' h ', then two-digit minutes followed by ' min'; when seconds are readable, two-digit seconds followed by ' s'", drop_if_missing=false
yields 4 h 55 min
